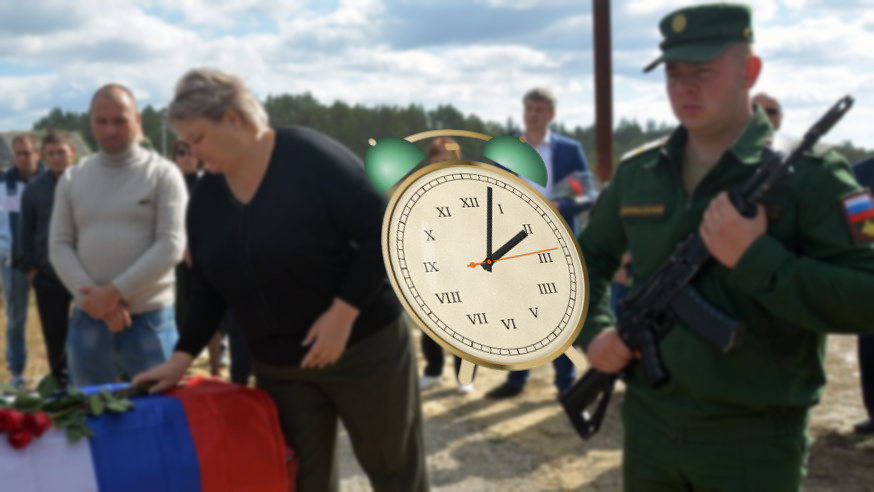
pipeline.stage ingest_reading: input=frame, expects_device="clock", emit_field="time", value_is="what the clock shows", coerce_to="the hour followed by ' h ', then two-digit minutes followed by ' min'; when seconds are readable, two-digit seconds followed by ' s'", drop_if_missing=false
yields 2 h 03 min 14 s
